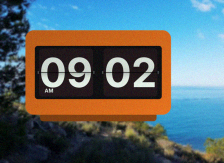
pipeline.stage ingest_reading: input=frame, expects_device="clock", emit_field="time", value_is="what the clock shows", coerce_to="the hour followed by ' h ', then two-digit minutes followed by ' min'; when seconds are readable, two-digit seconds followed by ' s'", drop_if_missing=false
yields 9 h 02 min
